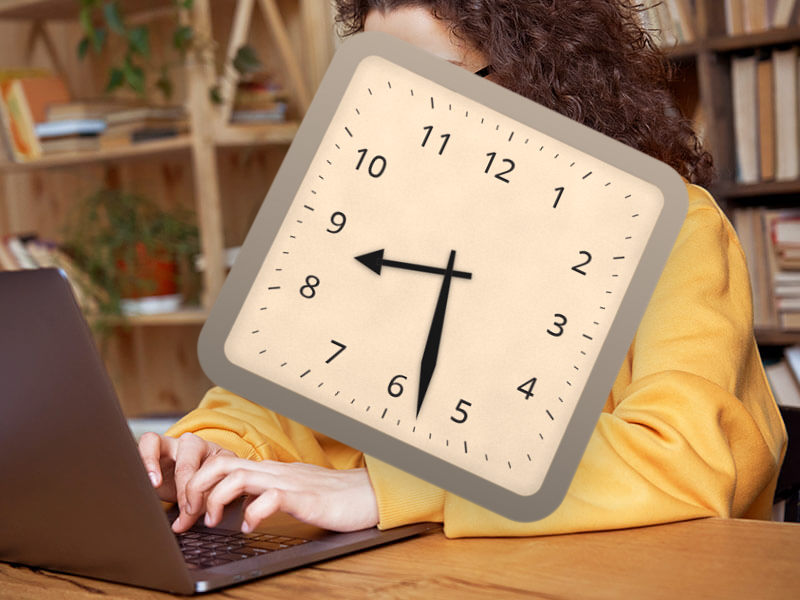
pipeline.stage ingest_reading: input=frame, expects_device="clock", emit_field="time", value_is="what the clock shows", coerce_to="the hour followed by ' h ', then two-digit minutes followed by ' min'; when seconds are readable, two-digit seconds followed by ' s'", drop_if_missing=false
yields 8 h 28 min
